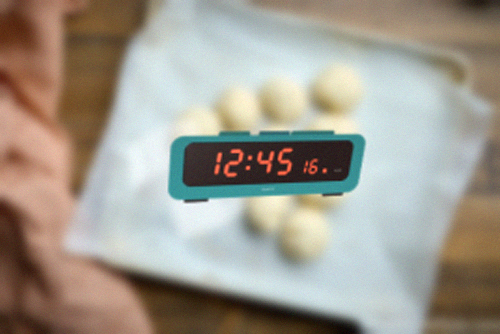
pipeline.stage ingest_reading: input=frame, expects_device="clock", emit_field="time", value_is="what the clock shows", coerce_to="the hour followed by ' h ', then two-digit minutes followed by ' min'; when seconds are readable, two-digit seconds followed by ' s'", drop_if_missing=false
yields 12 h 45 min 16 s
